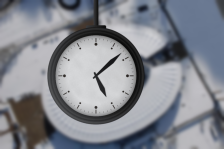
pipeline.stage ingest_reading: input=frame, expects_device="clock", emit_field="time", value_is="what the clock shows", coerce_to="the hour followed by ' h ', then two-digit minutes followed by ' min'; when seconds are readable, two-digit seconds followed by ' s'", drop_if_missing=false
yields 5 h 08 min
